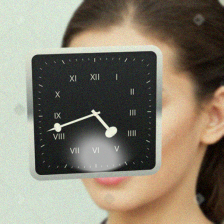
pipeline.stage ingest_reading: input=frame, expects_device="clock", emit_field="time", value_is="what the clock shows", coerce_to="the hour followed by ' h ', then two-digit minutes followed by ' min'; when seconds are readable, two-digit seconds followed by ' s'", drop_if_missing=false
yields 4 h 42 min
